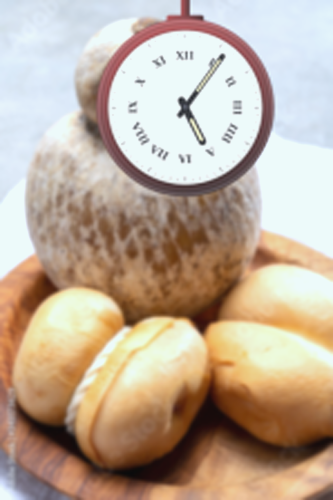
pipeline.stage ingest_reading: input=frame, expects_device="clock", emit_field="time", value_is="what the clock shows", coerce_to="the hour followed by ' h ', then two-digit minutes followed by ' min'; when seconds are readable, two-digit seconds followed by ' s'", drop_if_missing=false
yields 5 h 06 min
